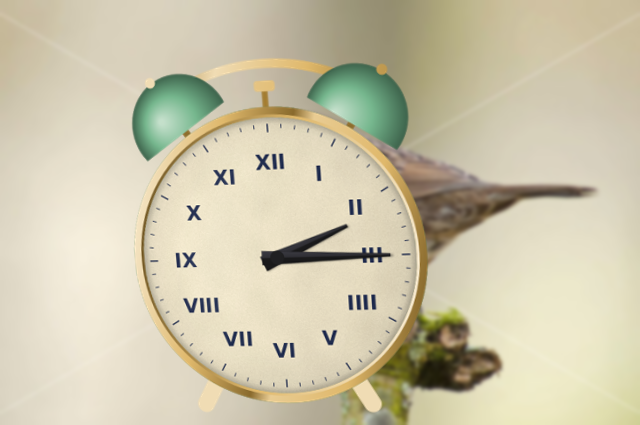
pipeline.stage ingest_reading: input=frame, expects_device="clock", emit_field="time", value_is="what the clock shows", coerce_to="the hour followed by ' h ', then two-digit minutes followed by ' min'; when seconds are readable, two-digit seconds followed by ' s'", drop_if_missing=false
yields 2 h 15 min
